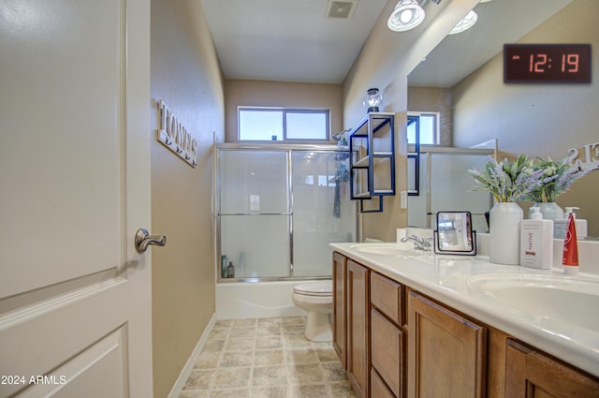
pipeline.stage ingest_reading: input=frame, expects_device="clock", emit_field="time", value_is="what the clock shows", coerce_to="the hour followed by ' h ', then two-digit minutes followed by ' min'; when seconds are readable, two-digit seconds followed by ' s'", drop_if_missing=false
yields 12 h 19 min
